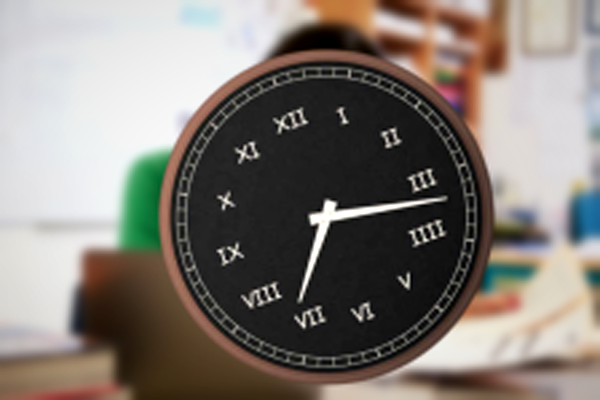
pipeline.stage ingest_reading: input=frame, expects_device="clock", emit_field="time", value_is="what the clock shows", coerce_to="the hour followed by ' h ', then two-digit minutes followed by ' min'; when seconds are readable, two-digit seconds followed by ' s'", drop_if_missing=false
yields 7 h 17 min
